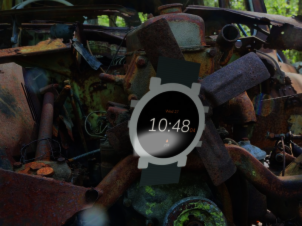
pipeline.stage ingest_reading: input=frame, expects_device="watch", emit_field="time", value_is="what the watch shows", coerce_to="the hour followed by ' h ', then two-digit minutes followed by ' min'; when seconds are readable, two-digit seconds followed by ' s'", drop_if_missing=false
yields 10 h 48 min
